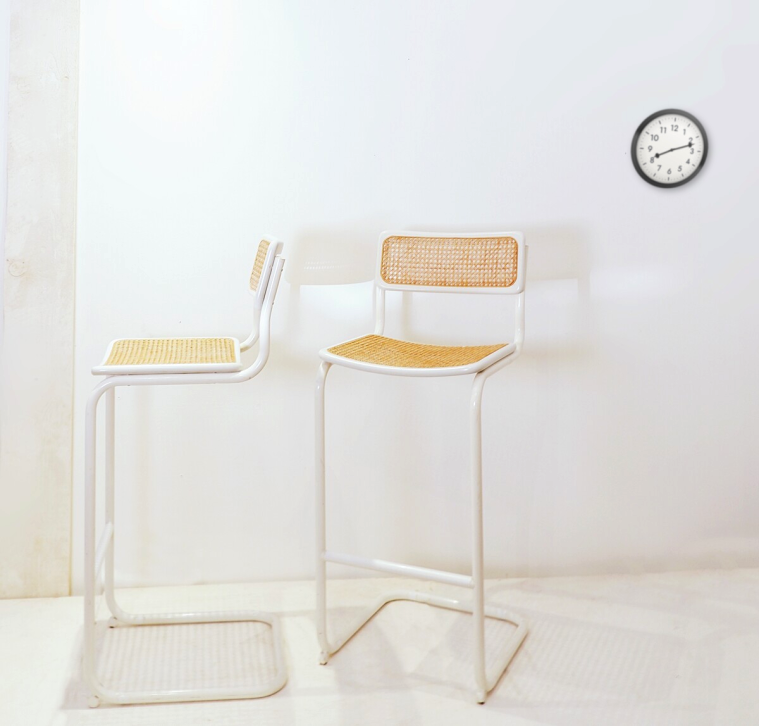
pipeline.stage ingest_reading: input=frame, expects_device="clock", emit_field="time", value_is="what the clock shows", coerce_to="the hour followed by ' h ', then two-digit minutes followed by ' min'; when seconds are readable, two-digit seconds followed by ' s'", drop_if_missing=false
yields 8 h 12 min
